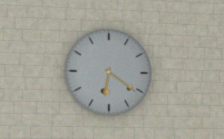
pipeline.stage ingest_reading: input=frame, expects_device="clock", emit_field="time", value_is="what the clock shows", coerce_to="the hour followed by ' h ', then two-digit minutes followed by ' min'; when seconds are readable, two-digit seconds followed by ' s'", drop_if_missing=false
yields 6 h 21 min
